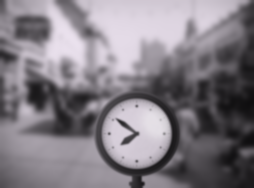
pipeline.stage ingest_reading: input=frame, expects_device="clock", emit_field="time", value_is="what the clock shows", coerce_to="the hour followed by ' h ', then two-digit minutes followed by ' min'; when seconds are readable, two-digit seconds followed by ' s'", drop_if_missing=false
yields 7 h 51 min
